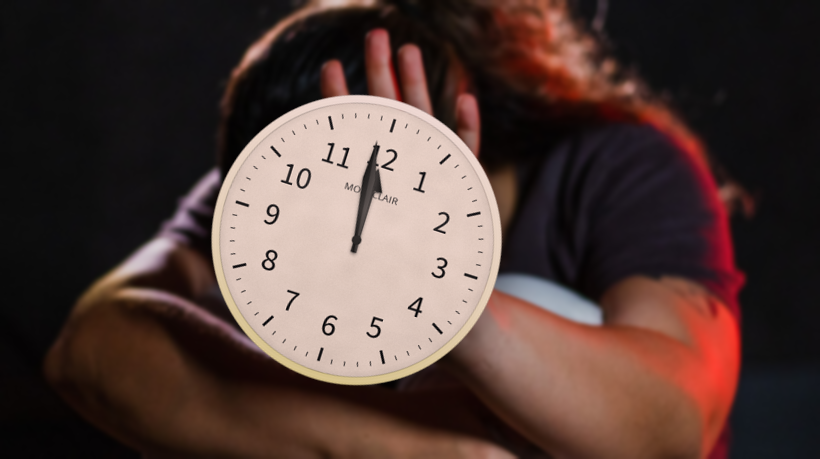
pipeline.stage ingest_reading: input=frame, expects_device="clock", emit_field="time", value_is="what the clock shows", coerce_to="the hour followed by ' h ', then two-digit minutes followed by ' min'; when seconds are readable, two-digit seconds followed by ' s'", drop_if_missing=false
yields 11 h 59 min
